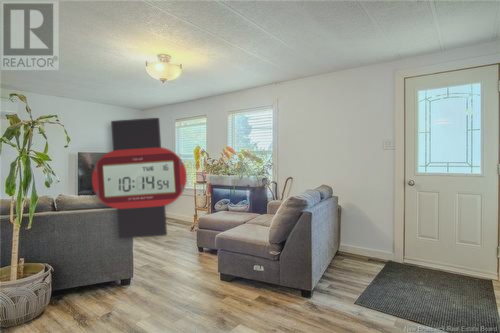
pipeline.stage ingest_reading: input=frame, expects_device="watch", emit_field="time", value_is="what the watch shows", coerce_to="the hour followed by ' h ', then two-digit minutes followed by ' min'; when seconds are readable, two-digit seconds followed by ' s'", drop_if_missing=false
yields 10 h 14 min
